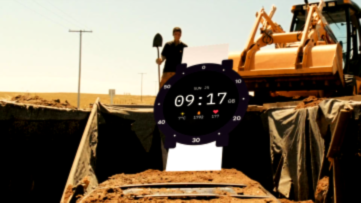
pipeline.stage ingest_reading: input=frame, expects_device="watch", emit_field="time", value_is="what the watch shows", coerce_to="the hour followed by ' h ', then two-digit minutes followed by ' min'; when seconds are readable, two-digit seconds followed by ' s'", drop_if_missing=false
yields 9 h 17 min
